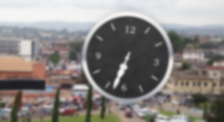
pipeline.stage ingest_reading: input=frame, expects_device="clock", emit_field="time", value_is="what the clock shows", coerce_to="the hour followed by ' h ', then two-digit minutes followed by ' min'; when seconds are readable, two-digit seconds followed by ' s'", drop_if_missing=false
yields 6 h 33 min
